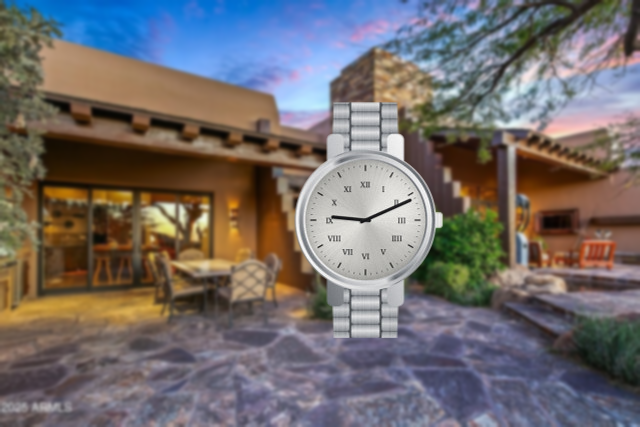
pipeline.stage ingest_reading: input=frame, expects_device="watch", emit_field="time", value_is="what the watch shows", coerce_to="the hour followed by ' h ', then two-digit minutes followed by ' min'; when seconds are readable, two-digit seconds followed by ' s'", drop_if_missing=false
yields 9 h 11 min
